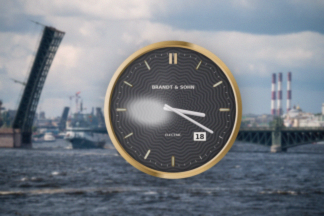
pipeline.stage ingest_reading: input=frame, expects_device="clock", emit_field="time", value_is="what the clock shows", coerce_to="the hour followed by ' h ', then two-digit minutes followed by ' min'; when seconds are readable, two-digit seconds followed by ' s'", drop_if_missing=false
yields 3 h 20 min
